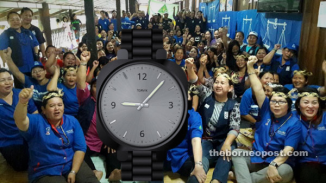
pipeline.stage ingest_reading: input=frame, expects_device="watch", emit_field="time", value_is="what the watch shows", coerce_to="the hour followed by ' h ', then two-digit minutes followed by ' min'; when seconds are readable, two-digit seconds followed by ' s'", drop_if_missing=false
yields 9 h 07 min
